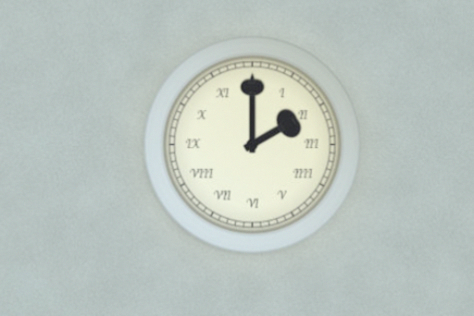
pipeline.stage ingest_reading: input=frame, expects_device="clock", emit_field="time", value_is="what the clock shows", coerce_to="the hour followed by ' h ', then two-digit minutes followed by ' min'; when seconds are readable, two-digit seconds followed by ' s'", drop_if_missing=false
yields 2 h 00 min
